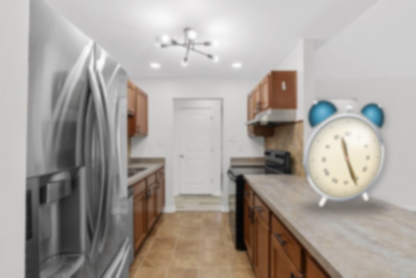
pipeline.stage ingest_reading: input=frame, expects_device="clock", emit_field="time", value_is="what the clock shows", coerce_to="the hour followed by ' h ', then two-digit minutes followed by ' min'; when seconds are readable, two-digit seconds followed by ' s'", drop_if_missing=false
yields 11 h 26 min
